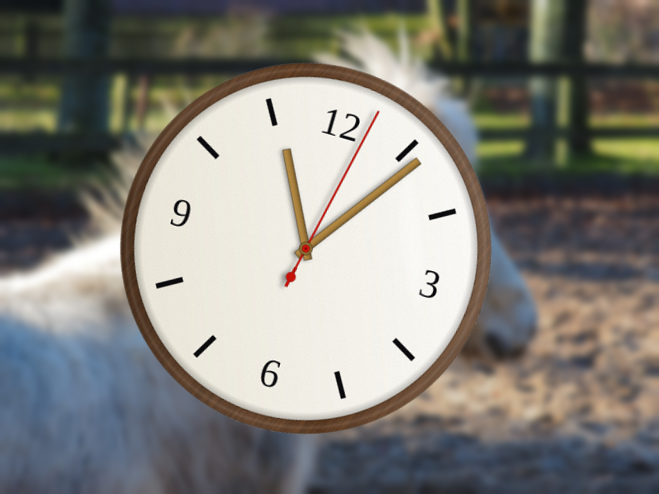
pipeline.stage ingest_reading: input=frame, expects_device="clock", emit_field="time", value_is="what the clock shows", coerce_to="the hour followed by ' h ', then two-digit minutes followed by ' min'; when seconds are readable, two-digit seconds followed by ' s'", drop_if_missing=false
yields 11 h 06 min 02 s
